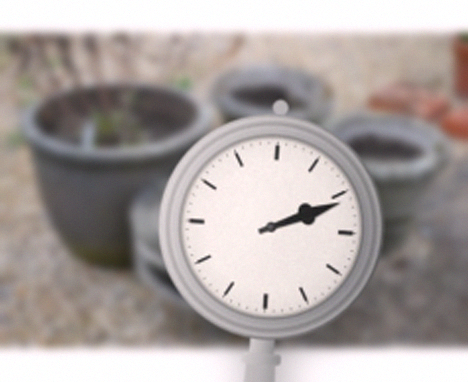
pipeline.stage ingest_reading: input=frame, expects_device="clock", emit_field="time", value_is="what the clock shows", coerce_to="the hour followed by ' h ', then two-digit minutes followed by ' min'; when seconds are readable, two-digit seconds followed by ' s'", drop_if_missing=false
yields 2 h 11 min
